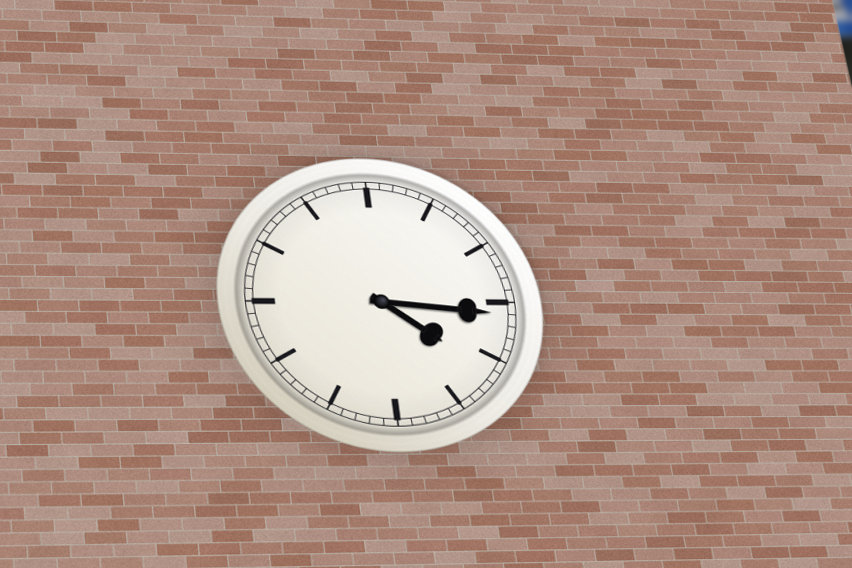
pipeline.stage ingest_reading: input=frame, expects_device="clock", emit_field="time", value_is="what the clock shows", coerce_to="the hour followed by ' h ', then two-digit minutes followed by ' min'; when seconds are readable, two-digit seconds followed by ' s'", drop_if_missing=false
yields 4 h 16 min
